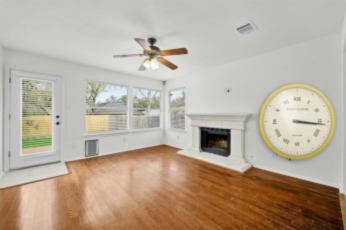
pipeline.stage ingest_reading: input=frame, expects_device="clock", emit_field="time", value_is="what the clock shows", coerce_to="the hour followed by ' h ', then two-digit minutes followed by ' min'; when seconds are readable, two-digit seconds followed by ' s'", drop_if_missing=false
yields 3 h 16 min
